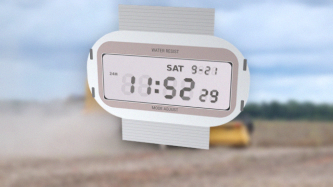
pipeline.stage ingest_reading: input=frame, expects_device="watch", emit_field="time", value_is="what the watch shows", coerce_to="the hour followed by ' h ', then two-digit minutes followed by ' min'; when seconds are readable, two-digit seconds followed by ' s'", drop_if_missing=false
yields 11 h 52 min 29 s
